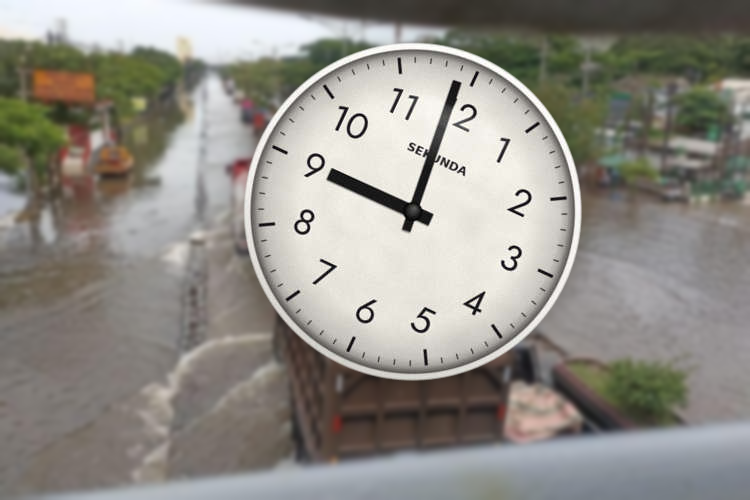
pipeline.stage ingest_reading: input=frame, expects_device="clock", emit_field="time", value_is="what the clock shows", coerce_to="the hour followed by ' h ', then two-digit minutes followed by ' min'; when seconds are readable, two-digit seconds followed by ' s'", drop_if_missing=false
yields 8 h 59 min
